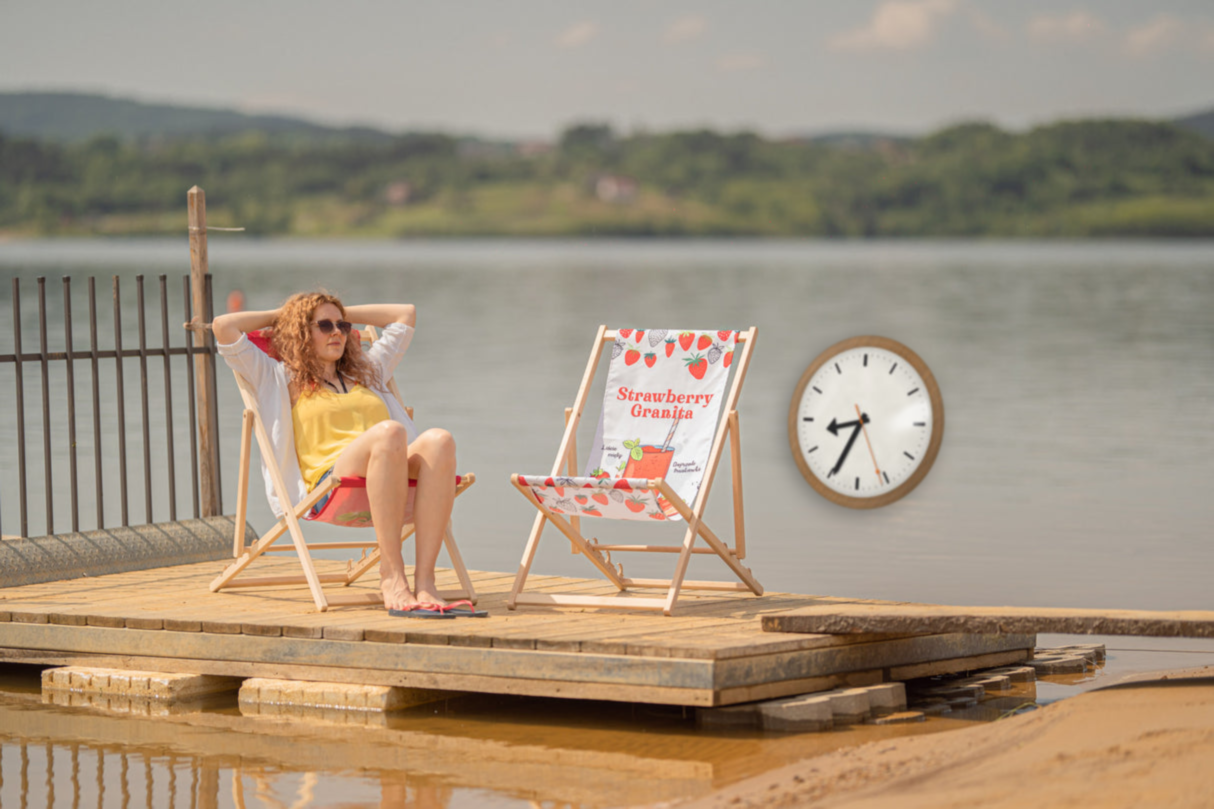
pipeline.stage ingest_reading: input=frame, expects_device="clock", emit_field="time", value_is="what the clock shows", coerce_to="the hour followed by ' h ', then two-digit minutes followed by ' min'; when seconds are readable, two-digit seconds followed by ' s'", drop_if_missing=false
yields 8 h 34 min 26 s
